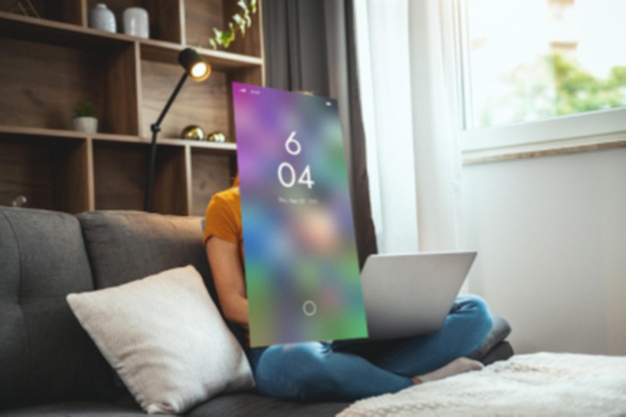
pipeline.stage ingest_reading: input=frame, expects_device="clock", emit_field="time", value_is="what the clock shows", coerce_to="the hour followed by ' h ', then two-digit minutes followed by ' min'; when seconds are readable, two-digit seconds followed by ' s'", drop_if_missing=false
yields 6 h 04 min
